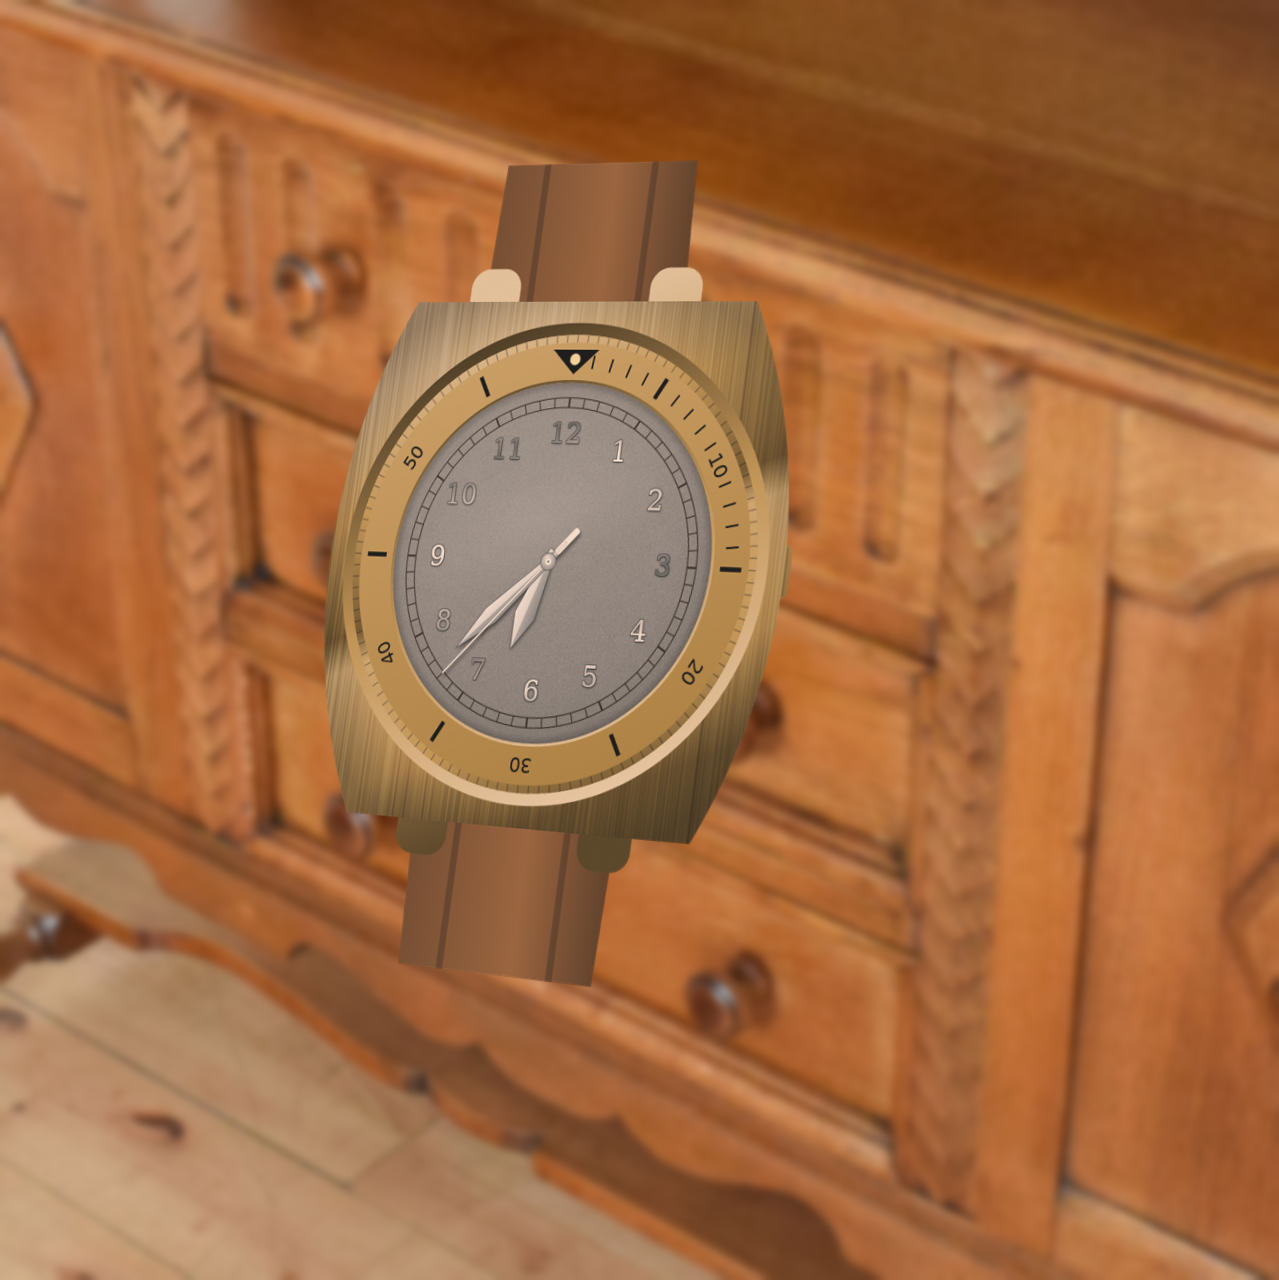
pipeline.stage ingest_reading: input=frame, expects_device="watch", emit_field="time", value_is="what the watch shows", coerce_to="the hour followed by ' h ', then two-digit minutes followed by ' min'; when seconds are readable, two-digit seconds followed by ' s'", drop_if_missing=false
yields 6 h 37 min 37 s
